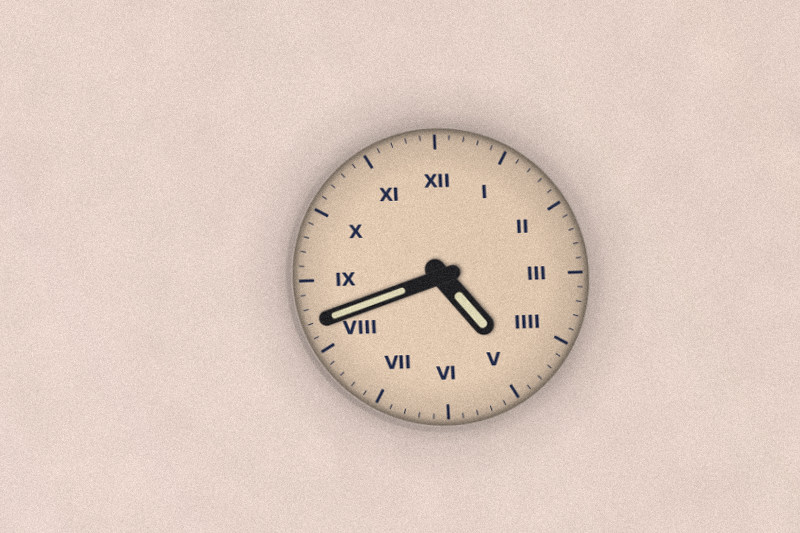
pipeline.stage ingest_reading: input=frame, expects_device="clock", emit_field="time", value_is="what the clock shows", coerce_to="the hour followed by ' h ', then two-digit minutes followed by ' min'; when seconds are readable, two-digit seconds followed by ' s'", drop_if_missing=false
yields 4 h 42 min
